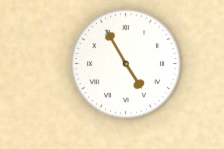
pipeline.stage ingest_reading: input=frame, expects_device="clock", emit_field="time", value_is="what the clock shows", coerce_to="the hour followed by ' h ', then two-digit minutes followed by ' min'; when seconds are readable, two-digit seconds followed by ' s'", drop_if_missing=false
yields 4 h 55 min
